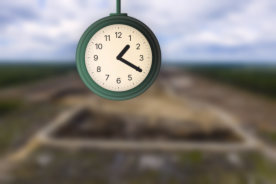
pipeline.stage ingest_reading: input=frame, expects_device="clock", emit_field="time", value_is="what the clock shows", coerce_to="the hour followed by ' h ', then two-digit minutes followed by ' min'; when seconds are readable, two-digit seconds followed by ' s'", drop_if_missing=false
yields 1 h 20 min
